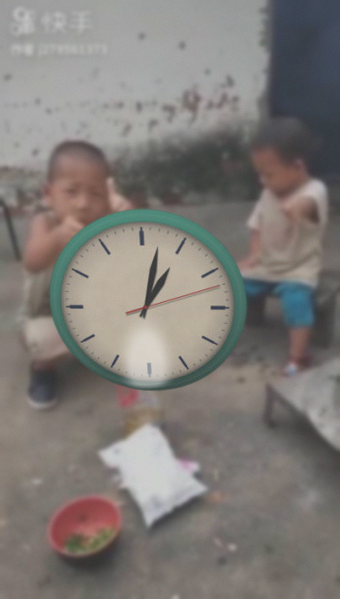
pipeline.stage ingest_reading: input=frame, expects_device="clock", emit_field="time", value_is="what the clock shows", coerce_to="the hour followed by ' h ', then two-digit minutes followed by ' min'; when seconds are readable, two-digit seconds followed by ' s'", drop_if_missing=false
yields 1 h 02 min 12 s
